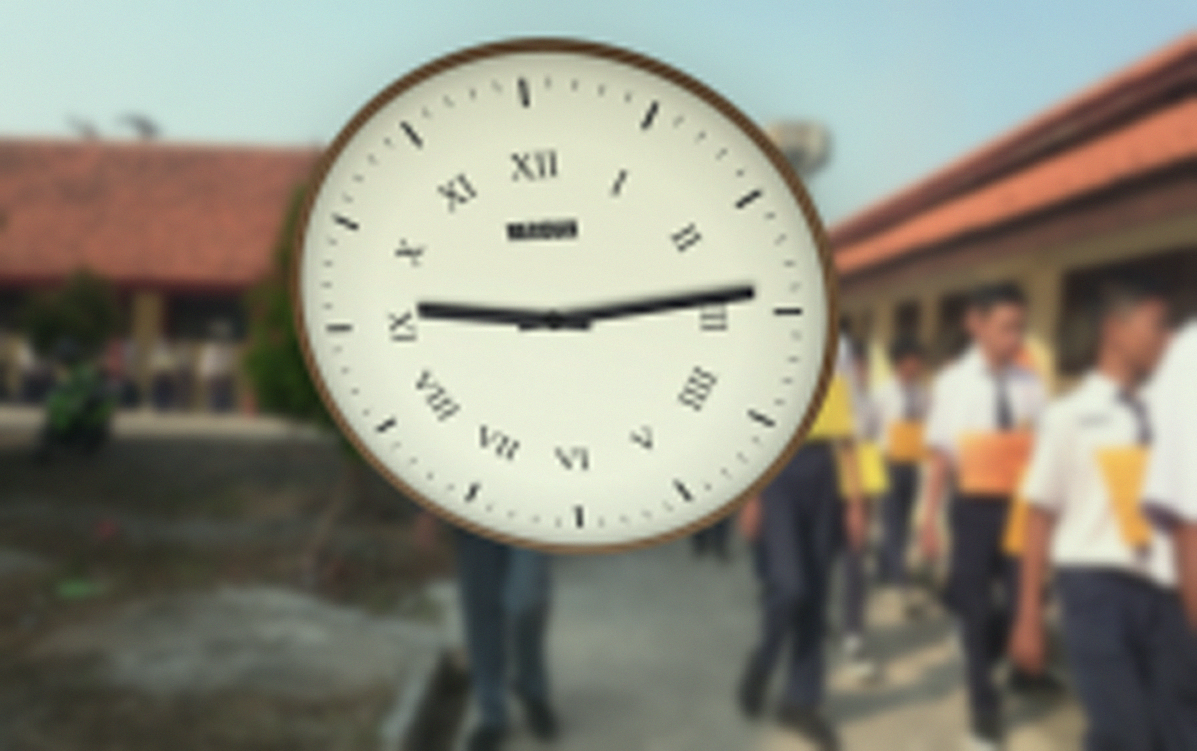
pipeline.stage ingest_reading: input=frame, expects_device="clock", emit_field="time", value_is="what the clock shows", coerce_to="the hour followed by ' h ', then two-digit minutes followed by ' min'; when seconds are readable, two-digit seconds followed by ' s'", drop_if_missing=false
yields 9 h 14 min
